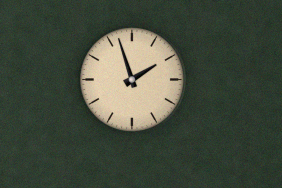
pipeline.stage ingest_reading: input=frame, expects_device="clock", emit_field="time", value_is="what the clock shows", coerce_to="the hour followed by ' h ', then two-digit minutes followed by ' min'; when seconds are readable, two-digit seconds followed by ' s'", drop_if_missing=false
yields 1 h 57 min
